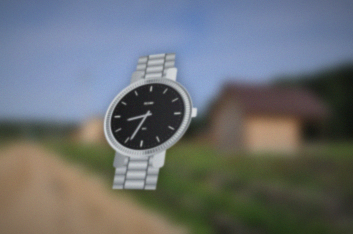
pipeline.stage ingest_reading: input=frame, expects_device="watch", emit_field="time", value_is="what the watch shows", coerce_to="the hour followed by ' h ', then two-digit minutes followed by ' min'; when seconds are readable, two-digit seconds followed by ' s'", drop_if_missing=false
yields 8 h 34 min
